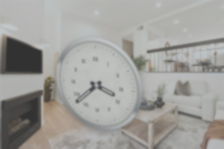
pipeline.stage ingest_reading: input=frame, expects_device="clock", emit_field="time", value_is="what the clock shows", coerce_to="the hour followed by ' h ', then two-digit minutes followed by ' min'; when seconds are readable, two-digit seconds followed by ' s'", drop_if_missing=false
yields 3 h 38 min
